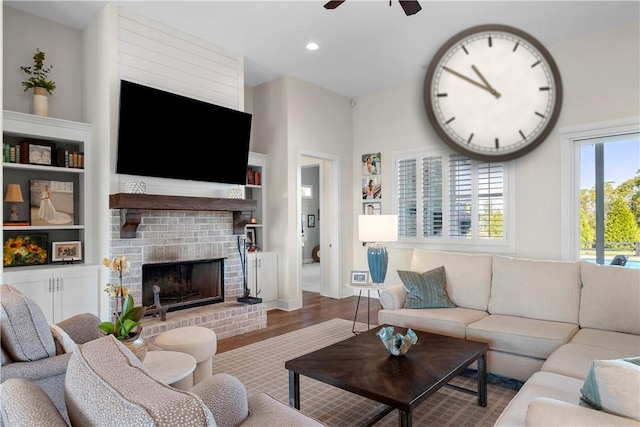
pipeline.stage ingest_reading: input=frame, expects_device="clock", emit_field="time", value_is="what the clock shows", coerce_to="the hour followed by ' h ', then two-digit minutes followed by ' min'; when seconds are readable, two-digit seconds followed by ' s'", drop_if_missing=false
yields 10 h 50 min
